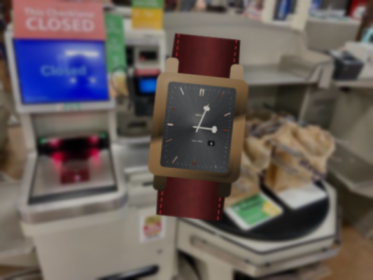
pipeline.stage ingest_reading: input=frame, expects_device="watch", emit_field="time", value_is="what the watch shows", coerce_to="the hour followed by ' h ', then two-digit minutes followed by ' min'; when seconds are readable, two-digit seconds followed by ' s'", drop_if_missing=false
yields 3 h 03 min
